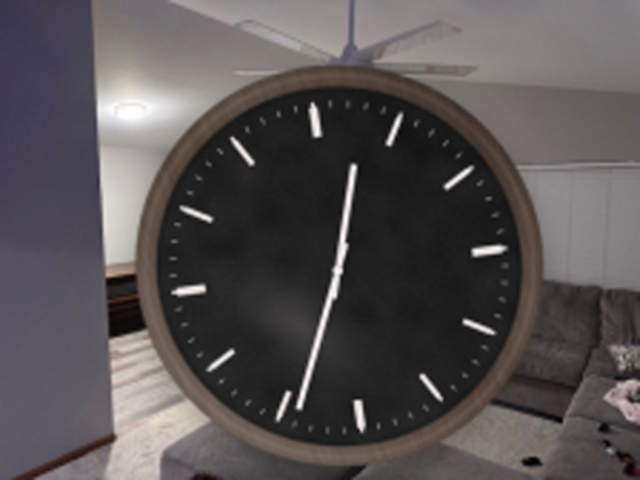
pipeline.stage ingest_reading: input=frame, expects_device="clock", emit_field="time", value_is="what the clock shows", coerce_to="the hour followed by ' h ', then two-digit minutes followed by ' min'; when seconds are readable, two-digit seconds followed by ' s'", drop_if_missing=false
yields 12 h 34 min
